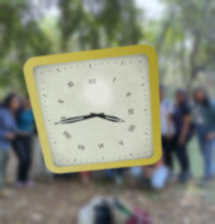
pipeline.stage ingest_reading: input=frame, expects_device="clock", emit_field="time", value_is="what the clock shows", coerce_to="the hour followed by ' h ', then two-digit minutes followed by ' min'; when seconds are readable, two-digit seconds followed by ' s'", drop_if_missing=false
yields 3 h 44 min
